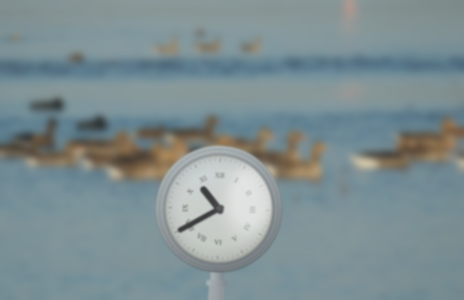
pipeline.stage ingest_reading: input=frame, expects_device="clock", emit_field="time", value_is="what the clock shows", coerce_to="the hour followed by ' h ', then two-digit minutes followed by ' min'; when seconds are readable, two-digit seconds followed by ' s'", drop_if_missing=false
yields 10 h 40 min
